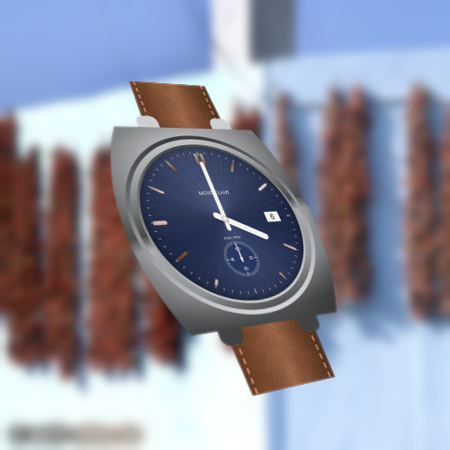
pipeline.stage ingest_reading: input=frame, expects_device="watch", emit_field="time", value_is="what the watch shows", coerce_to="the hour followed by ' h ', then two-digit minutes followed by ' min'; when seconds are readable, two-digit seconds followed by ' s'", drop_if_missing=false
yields 4 h 00 min
